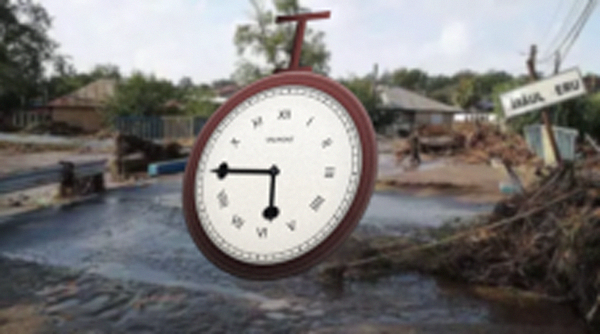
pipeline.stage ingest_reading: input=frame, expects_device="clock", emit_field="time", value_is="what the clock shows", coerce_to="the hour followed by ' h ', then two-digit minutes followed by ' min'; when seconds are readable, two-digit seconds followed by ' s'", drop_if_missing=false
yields 5 h 45 min
